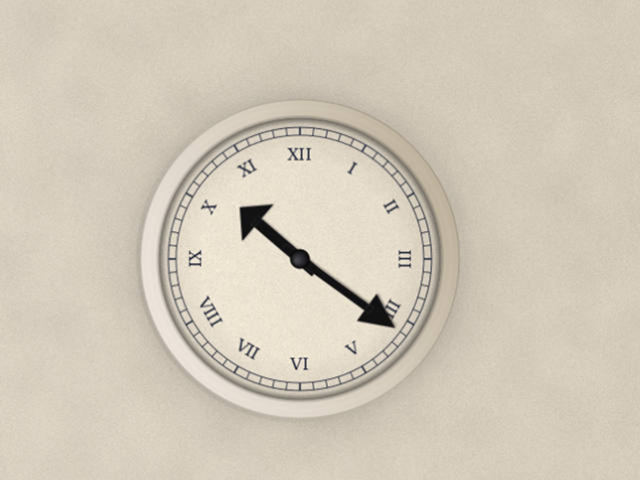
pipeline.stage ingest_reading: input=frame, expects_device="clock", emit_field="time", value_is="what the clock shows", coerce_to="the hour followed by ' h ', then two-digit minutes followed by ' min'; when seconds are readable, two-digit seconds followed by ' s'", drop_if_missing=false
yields 10 h 21 min
